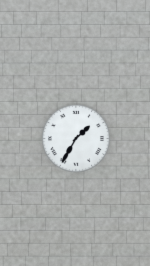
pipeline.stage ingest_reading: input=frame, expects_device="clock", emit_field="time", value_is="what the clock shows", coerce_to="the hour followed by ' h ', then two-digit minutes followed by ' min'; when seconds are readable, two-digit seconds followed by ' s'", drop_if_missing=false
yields 1 h 35 min
